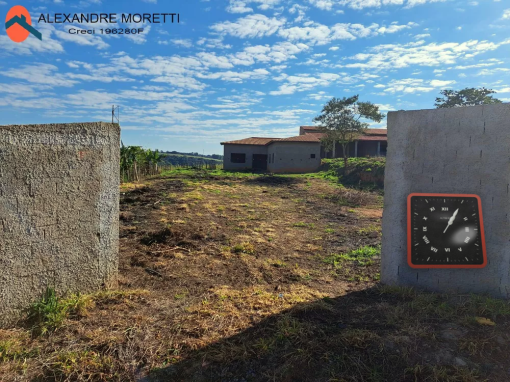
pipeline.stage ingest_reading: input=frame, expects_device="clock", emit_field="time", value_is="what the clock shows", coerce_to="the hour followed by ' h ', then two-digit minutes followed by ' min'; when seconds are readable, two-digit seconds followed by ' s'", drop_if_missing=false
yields 1 h 05 min
